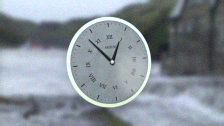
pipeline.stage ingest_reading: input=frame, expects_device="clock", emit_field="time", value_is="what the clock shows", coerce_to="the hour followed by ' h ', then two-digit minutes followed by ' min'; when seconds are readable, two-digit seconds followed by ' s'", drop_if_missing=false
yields 12 h 53 min
